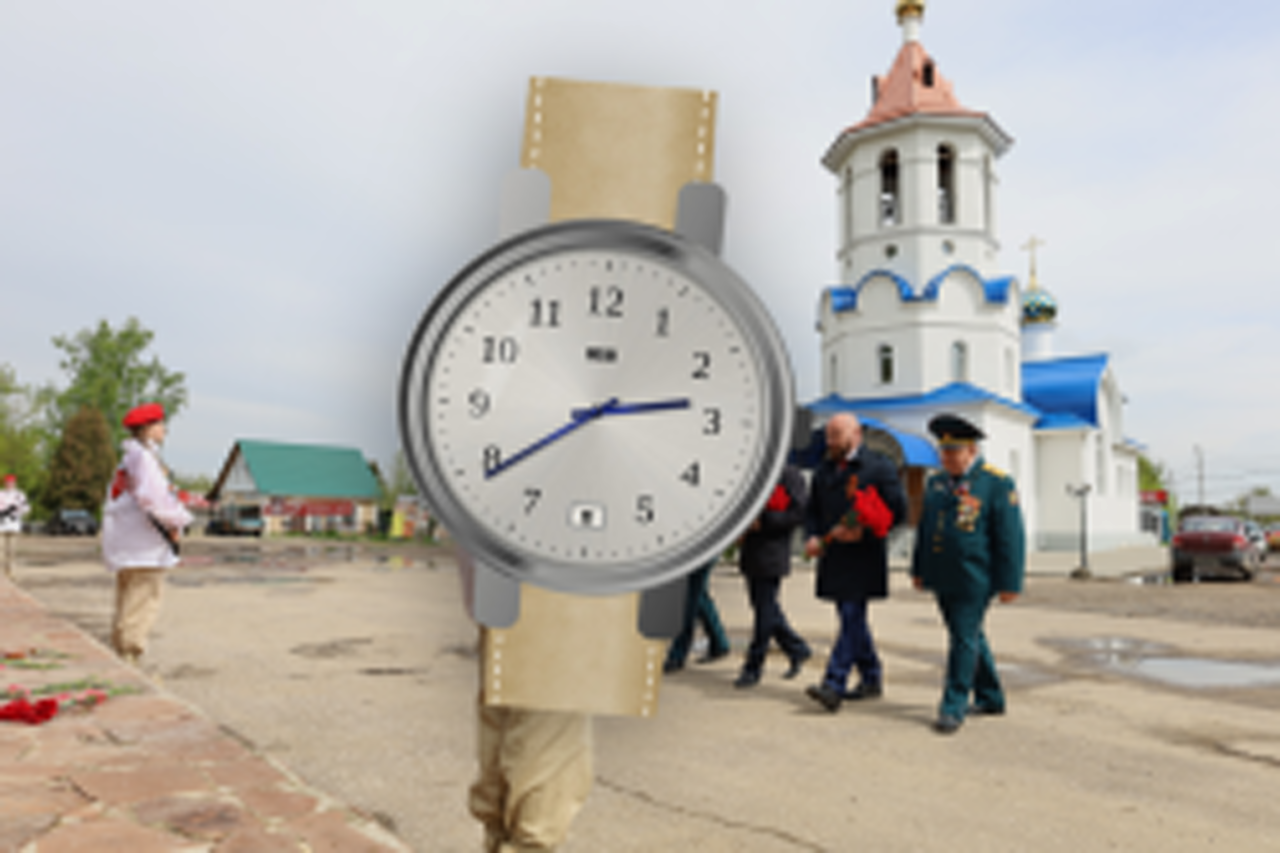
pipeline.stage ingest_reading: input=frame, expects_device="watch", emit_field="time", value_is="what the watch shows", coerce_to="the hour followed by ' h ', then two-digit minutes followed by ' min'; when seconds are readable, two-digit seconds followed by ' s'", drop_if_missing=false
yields 2 h 39 min
